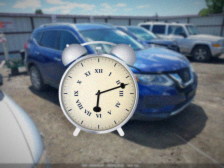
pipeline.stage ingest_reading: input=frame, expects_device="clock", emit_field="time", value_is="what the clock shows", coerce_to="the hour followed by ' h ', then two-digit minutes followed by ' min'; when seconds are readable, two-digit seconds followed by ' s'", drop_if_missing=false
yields 6 h 12 min
